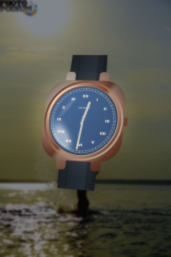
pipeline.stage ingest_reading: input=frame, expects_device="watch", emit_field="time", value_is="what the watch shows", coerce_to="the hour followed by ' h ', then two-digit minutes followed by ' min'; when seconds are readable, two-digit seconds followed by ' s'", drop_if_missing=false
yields 12 h 31 min
